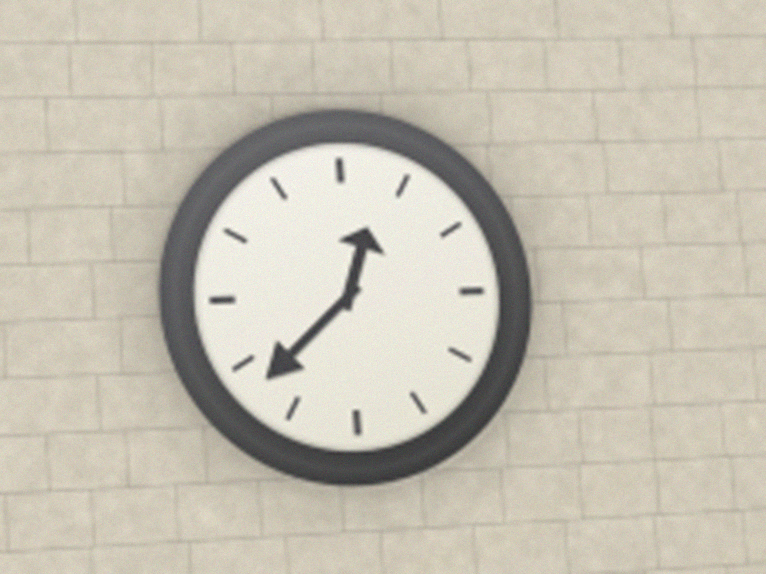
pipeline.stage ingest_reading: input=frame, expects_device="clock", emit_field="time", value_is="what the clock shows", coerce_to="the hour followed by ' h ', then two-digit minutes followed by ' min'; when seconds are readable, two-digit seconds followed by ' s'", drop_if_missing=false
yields 12 h 38 min
